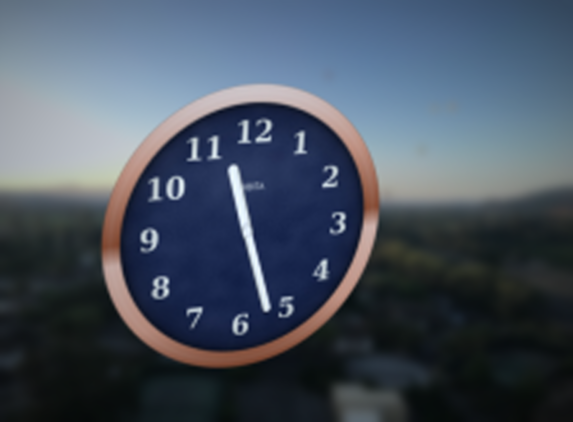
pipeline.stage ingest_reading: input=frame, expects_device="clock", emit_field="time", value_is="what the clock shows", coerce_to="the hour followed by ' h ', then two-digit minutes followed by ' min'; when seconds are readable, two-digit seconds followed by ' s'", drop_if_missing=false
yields 11 h 27 min
